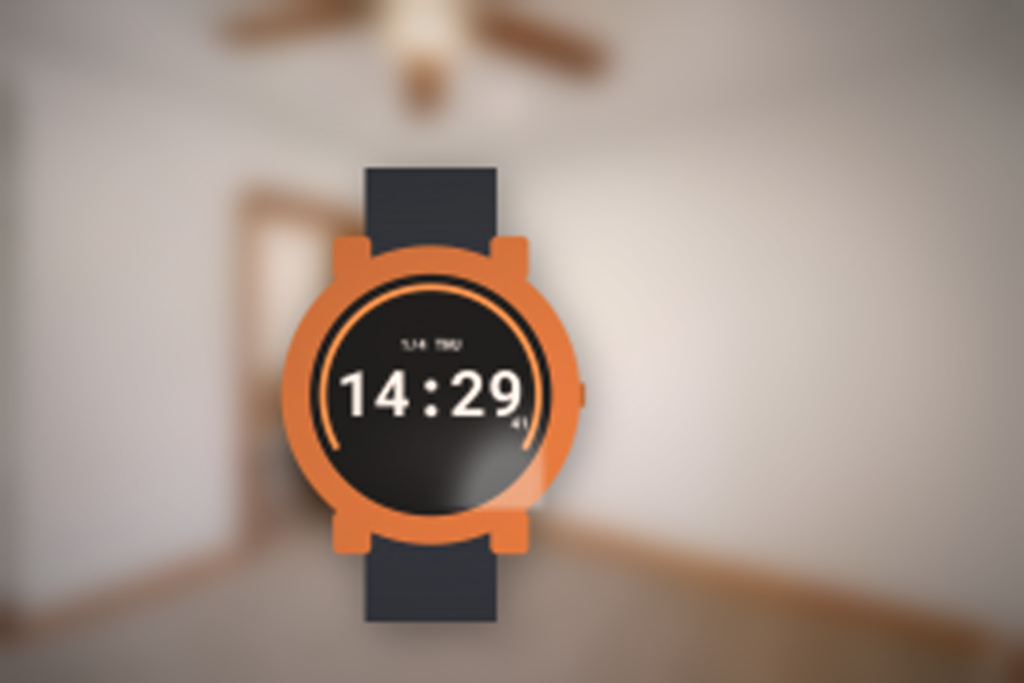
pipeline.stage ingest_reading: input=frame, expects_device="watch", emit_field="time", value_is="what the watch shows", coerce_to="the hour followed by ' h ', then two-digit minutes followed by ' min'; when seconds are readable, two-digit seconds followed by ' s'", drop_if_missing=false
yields 14 h 29 min
